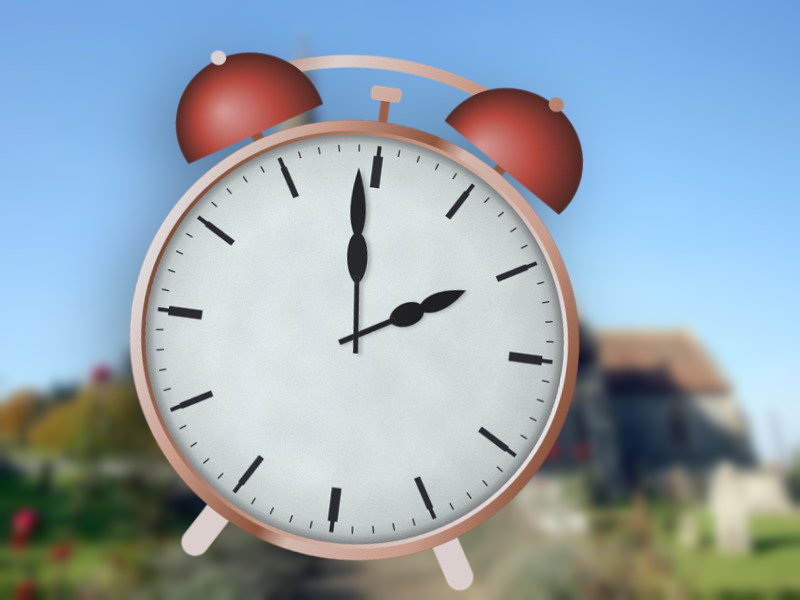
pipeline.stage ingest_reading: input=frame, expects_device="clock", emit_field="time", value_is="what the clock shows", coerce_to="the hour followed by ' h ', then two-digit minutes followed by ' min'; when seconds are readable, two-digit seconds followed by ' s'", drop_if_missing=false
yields 1 h 59 min
